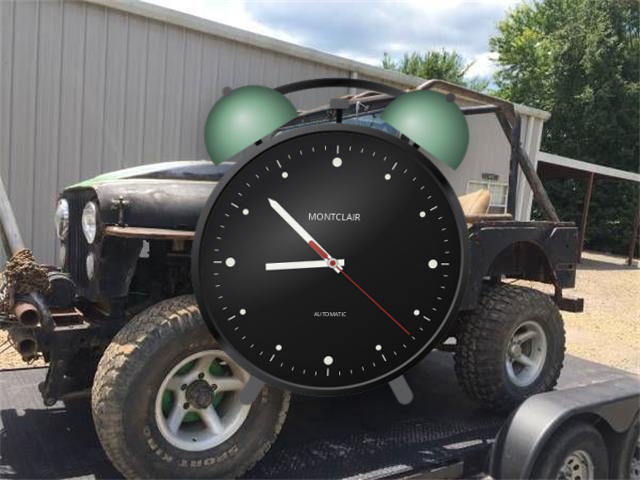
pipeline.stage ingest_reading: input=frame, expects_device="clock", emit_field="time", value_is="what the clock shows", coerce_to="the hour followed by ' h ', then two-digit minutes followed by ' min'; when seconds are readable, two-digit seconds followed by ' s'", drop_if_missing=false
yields 8 h 52 min 22 s
